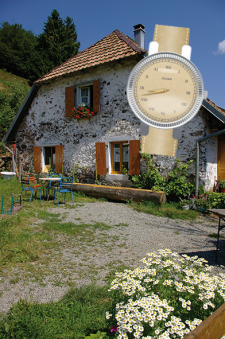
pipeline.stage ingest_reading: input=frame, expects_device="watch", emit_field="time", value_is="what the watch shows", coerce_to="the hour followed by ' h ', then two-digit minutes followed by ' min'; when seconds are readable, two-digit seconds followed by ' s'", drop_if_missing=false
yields 8 h 42 min
